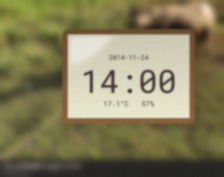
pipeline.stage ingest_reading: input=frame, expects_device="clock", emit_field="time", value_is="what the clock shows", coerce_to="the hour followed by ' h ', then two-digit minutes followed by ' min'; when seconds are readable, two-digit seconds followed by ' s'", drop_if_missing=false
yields 14 h 00 min
